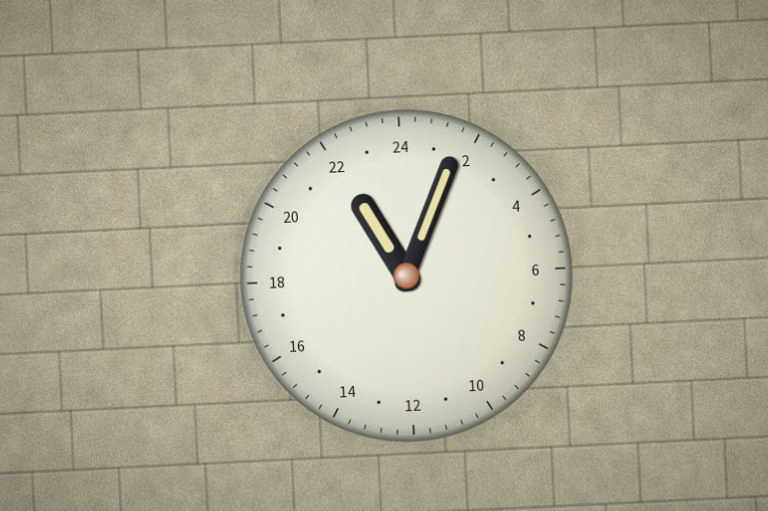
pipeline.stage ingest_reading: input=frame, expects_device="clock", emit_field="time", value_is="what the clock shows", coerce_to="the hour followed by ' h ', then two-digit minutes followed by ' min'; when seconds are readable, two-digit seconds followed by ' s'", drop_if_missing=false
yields 22 h 04 min
